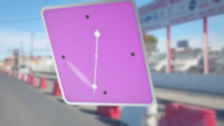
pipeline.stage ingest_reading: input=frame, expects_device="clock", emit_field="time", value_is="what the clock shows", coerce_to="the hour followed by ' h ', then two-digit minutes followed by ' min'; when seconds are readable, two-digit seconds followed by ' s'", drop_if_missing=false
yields 12 h 33 min
